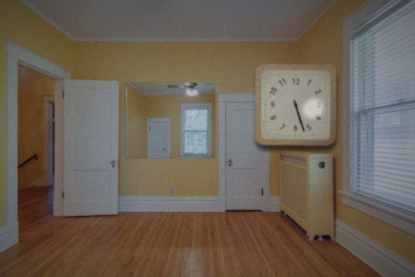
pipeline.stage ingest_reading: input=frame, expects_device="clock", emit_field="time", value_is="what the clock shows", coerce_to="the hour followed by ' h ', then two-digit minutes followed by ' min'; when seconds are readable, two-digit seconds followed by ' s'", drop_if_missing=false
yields 5 h 27 min
